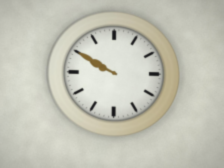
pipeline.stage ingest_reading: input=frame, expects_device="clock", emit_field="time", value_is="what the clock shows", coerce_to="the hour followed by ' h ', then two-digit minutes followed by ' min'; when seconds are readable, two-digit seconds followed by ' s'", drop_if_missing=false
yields 9 h 50 min
